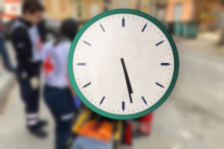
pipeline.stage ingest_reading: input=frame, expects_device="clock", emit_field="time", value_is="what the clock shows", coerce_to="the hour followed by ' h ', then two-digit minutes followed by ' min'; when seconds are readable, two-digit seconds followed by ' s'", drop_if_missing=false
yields 5 h 28 min
